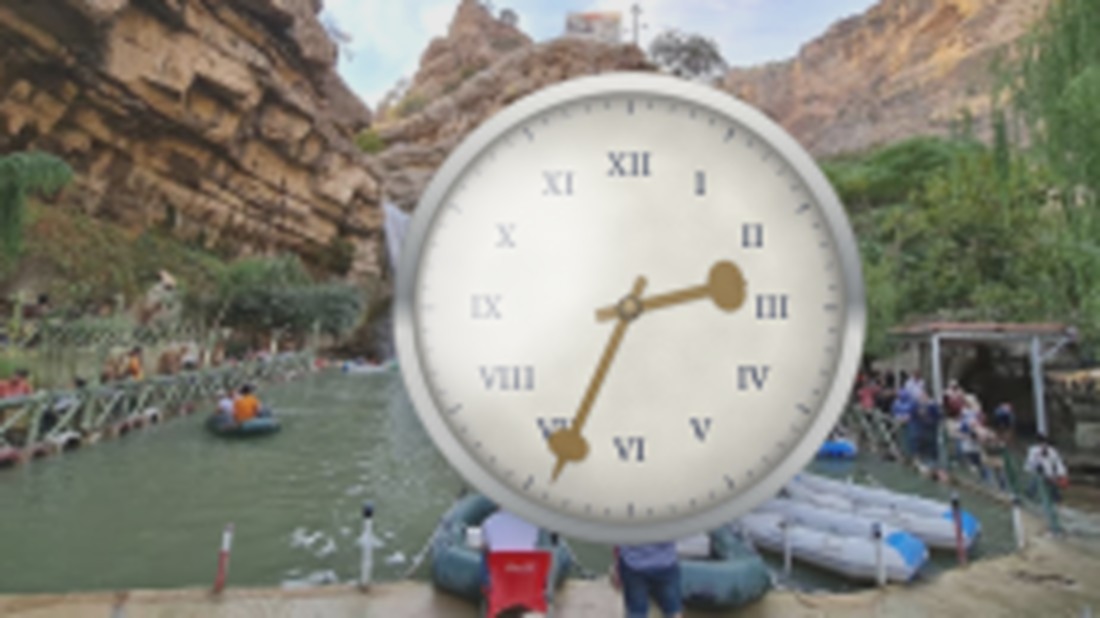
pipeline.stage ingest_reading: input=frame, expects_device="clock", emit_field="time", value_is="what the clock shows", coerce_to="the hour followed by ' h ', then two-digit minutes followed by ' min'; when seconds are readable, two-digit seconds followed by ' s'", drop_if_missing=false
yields 2 h 34 min
